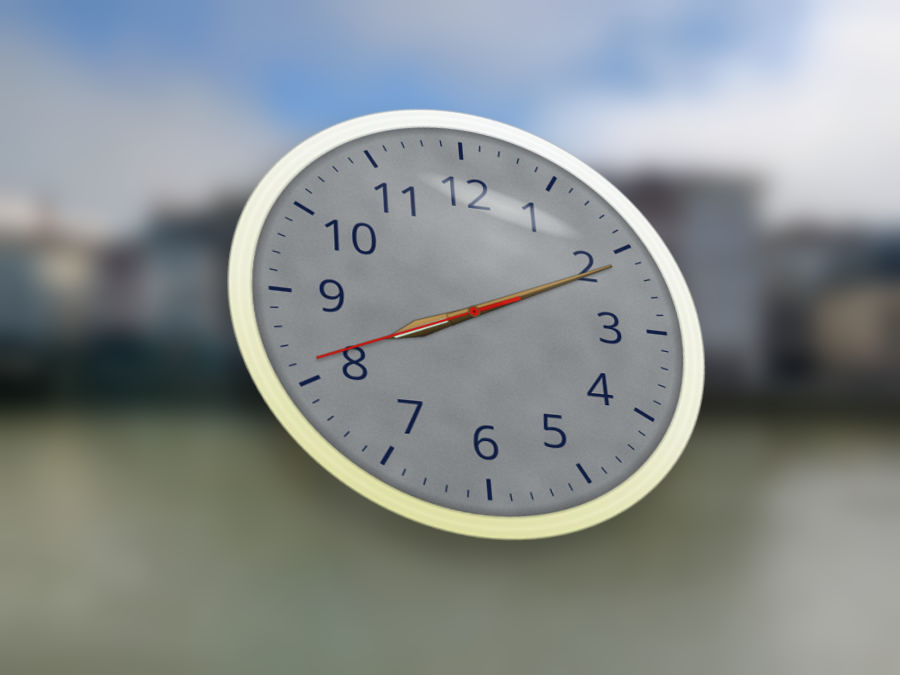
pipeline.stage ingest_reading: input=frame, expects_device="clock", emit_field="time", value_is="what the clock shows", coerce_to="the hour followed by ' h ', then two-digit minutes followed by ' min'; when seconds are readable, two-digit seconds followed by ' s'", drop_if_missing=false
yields 8 h 10 min 41 s
